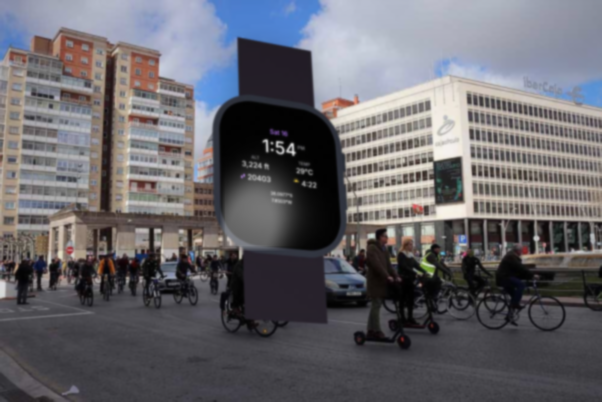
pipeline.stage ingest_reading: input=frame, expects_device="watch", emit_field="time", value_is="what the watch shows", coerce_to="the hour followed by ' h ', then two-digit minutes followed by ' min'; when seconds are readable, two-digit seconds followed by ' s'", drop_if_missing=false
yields 1 h 54 min
